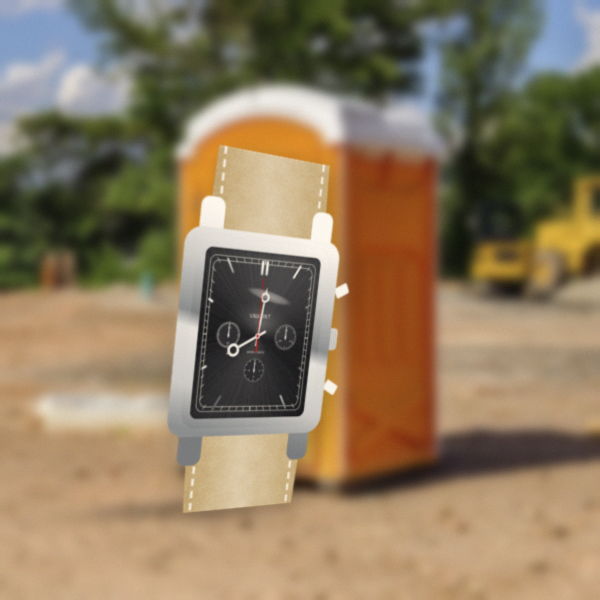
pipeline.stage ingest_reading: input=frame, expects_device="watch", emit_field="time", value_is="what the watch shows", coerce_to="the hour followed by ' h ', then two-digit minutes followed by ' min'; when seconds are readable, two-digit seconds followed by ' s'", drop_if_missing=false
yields 8 h 01 min
